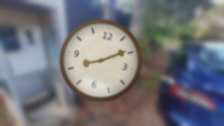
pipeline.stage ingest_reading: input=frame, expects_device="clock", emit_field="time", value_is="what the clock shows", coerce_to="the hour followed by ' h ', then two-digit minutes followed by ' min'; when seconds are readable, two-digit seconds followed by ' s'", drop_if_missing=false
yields 8 h 09 min
